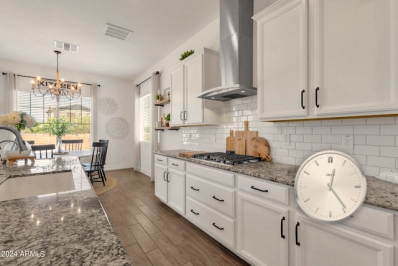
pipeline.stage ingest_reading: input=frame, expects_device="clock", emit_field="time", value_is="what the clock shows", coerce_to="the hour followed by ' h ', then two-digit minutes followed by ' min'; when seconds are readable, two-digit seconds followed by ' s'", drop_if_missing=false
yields 12 h 24 min
